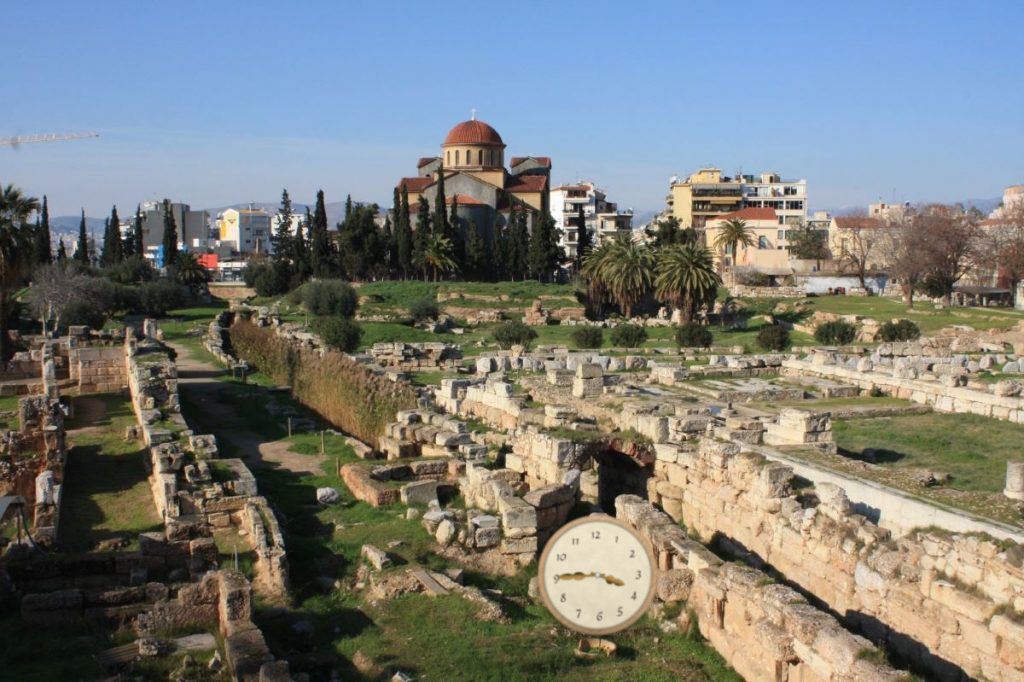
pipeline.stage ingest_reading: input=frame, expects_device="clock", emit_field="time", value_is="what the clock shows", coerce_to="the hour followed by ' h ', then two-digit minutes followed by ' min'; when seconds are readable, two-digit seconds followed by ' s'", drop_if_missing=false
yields 3 h 45 min
